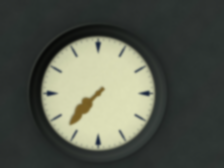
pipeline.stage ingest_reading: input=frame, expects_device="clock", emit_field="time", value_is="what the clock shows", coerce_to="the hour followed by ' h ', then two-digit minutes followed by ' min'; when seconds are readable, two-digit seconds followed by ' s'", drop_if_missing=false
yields 7 h 37 min
